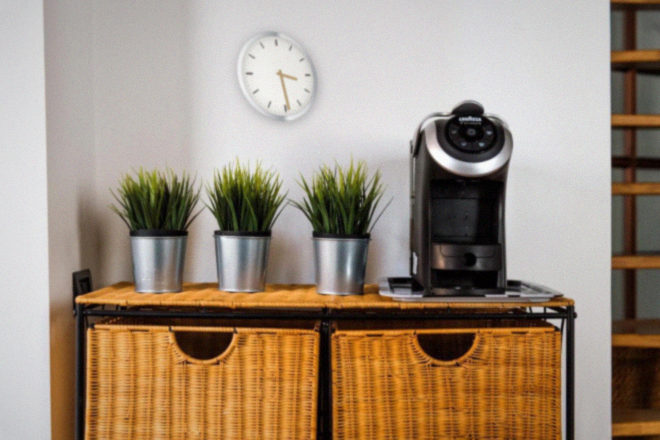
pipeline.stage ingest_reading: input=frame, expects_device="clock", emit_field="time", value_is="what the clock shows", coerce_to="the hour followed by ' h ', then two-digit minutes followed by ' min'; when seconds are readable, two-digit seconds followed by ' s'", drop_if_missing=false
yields 3 h 29 min
